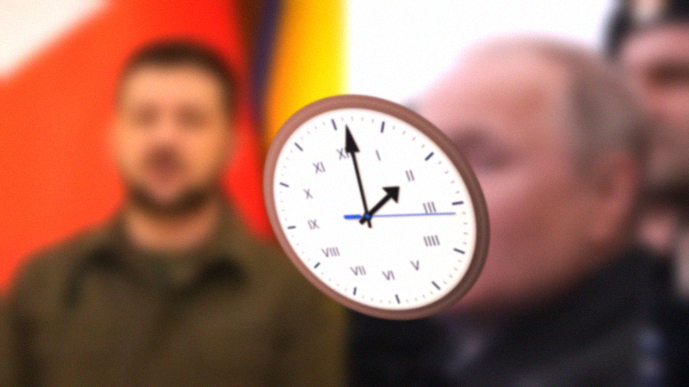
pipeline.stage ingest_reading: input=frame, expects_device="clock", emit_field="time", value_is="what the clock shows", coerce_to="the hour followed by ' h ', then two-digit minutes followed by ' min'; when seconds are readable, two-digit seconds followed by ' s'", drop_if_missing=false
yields 2 h 01 min 16 s
